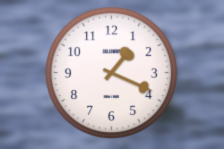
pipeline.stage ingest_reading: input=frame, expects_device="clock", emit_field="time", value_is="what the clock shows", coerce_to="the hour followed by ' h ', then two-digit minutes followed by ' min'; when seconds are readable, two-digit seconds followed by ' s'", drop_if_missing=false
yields 1 h 19 min
